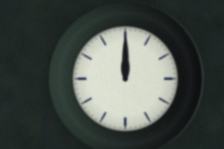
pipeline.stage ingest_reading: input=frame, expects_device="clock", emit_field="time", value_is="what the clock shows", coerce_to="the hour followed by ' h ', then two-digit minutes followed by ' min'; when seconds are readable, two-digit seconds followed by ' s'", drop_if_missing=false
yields 12 h 00 min
